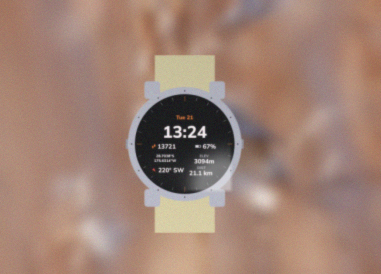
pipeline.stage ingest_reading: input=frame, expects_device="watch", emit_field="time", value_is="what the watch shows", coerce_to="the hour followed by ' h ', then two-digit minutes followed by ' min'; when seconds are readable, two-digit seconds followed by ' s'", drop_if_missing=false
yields 13 h 24 min
